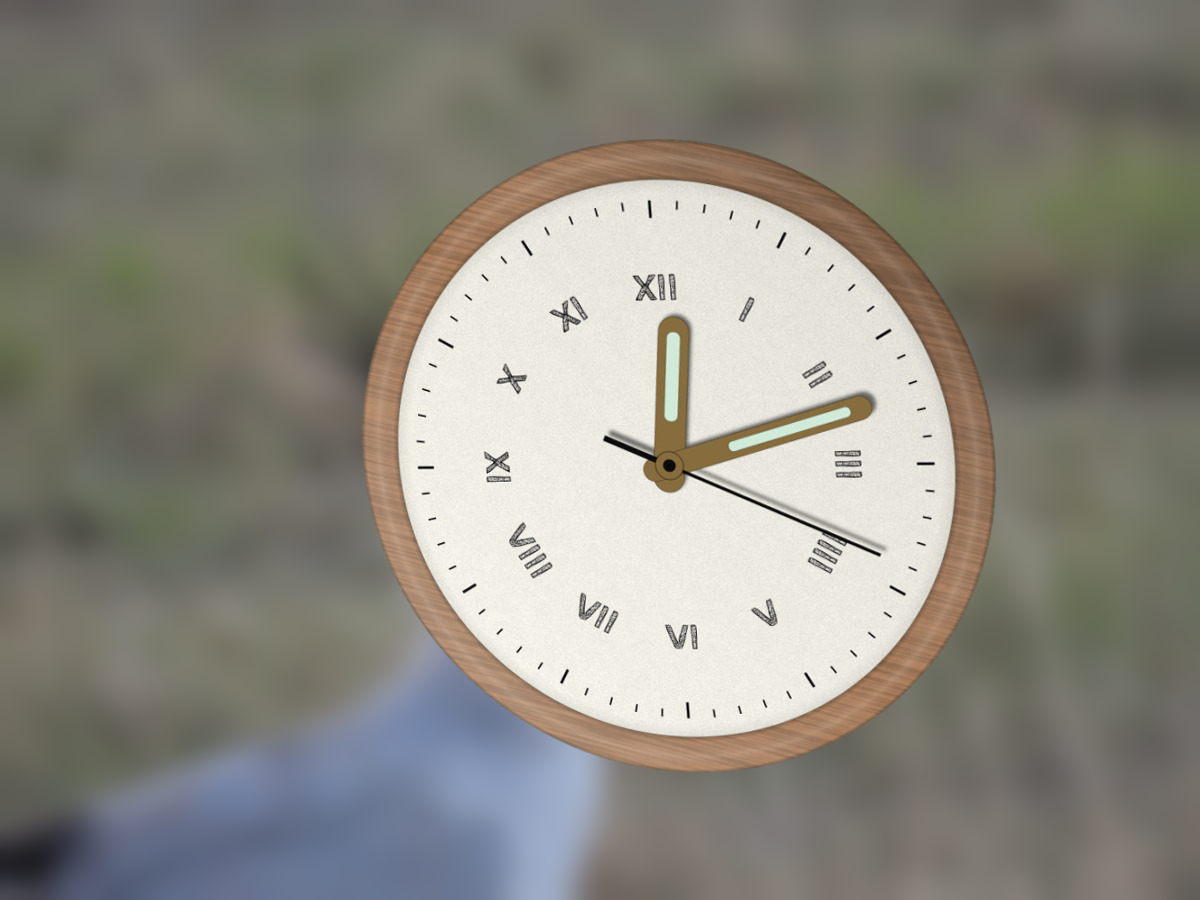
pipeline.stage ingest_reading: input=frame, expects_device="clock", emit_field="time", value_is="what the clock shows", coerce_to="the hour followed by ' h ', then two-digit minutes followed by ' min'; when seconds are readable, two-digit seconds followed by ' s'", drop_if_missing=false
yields 12 h 12 min 19 s
